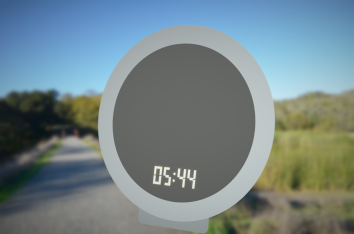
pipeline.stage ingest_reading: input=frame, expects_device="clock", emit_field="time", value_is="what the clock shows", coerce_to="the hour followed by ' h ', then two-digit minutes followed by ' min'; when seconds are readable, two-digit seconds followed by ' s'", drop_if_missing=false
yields 5 h 44 min
